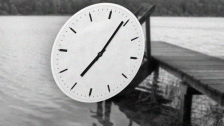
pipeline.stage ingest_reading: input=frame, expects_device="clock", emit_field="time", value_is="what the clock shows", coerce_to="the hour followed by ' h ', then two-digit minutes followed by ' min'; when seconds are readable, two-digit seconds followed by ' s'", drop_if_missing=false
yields 7 h 04 min
